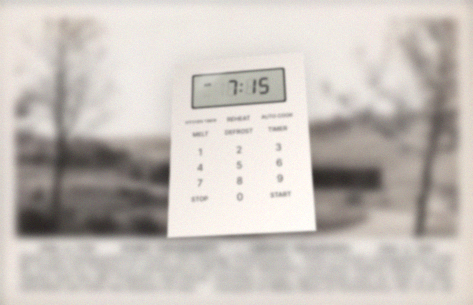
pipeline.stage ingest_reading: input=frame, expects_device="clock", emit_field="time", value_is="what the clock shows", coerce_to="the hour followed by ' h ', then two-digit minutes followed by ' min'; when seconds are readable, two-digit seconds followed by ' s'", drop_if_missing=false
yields 7 h 15 min
